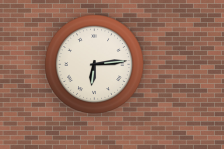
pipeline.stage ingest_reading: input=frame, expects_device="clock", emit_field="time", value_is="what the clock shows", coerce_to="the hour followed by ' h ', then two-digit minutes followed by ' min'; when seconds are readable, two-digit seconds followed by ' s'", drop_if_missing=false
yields 6 h 14 min
